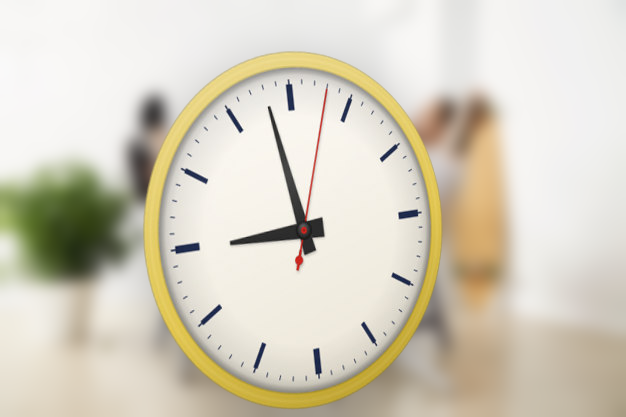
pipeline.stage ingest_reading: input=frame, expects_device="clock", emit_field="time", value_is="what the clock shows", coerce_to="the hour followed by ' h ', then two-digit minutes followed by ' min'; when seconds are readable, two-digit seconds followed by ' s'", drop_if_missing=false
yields 8 h 58 min 03 s
